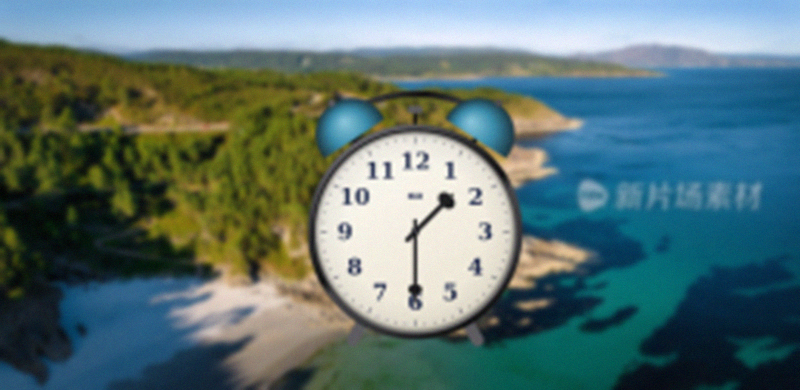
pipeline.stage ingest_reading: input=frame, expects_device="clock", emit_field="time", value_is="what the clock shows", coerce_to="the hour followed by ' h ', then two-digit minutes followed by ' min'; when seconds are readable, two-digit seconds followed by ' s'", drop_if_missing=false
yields 1 h 30 min
